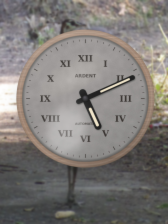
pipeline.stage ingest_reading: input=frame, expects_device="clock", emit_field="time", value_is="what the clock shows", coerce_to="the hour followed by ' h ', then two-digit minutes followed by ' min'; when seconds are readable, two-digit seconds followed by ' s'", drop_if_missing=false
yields 5 h 11 min
